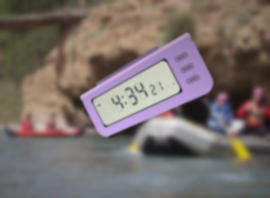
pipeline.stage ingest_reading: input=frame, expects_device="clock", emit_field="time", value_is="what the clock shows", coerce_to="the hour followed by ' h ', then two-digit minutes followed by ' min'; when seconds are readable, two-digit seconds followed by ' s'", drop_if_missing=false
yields 4 h 34 min
